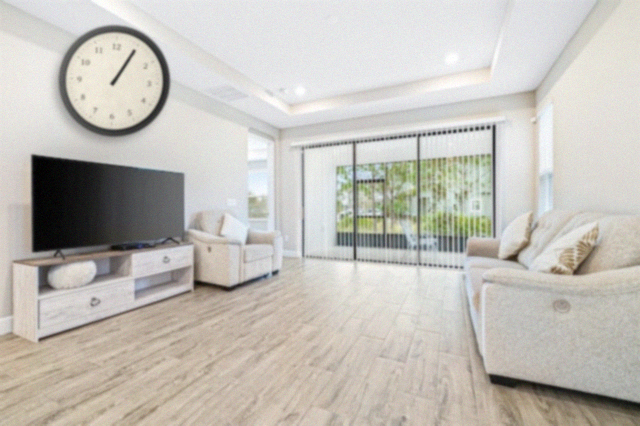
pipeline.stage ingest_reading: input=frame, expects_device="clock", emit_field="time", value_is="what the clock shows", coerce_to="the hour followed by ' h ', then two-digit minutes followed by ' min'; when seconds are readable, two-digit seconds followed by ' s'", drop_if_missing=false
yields 1 h 05 min
